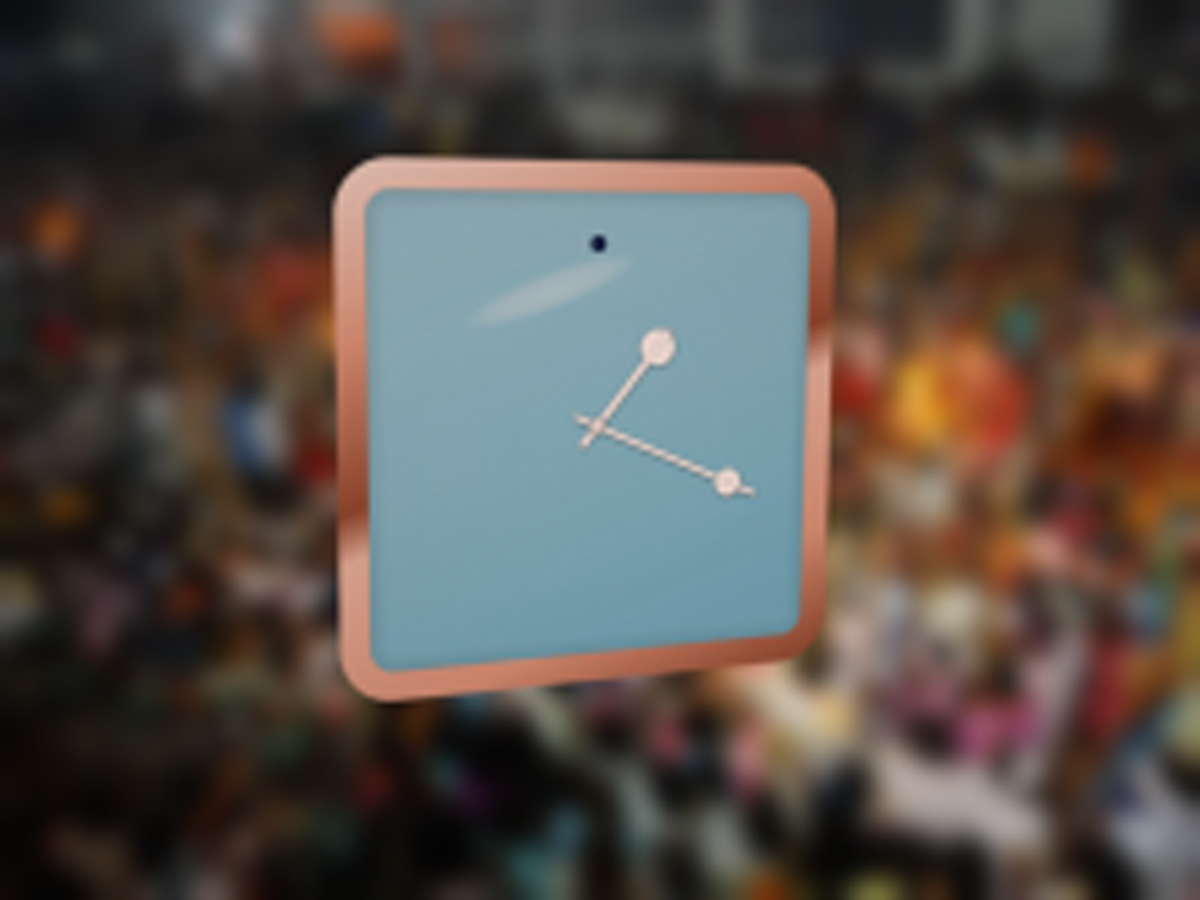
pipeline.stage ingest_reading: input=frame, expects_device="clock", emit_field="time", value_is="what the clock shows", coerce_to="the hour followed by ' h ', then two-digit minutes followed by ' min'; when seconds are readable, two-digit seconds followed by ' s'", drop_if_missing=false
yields 1 h 19 min
